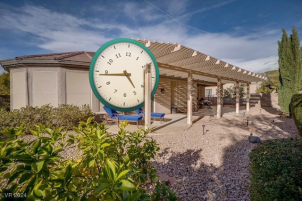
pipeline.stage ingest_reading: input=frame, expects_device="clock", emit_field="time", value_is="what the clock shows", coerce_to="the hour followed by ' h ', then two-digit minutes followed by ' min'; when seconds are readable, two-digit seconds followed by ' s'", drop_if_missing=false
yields 4 h 44 min
